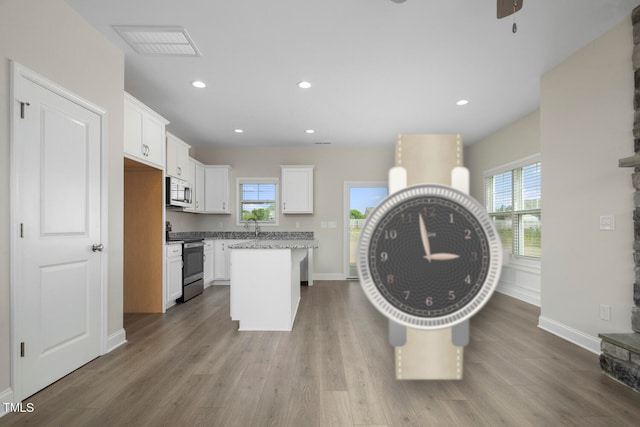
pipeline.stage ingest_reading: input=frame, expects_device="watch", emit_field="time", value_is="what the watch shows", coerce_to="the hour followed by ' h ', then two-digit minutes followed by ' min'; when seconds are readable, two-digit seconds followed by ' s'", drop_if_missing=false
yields 2 h 58 min
